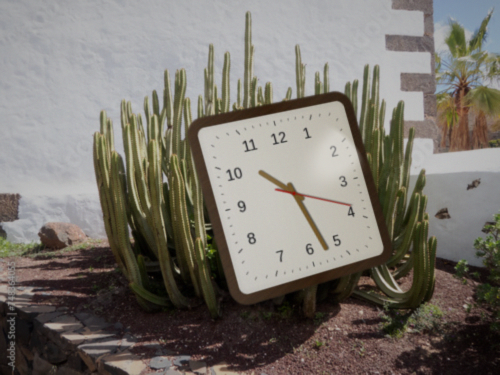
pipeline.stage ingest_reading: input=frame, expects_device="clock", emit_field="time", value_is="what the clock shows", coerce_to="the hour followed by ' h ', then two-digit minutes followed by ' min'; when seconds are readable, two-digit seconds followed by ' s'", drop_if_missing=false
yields 10 h 27 min 19 s
